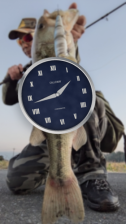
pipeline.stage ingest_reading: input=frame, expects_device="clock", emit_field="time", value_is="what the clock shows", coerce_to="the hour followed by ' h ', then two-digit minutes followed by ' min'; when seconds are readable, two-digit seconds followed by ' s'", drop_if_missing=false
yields 1 h 43 min
